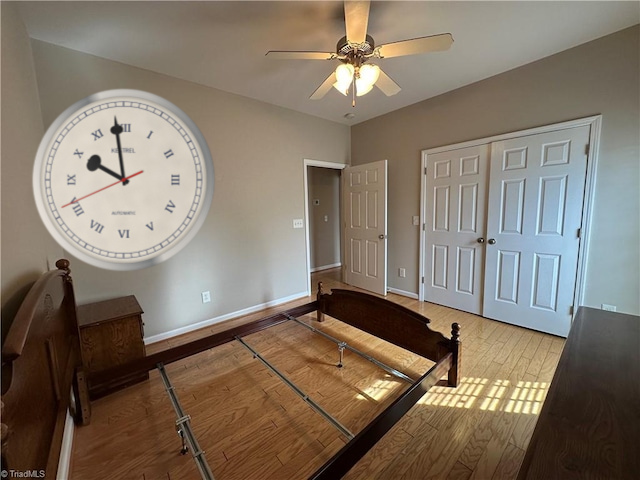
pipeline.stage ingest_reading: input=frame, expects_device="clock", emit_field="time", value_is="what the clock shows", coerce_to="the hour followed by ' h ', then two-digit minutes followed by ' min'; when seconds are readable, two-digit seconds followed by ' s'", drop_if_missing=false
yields 9 h 58 min 41 s
